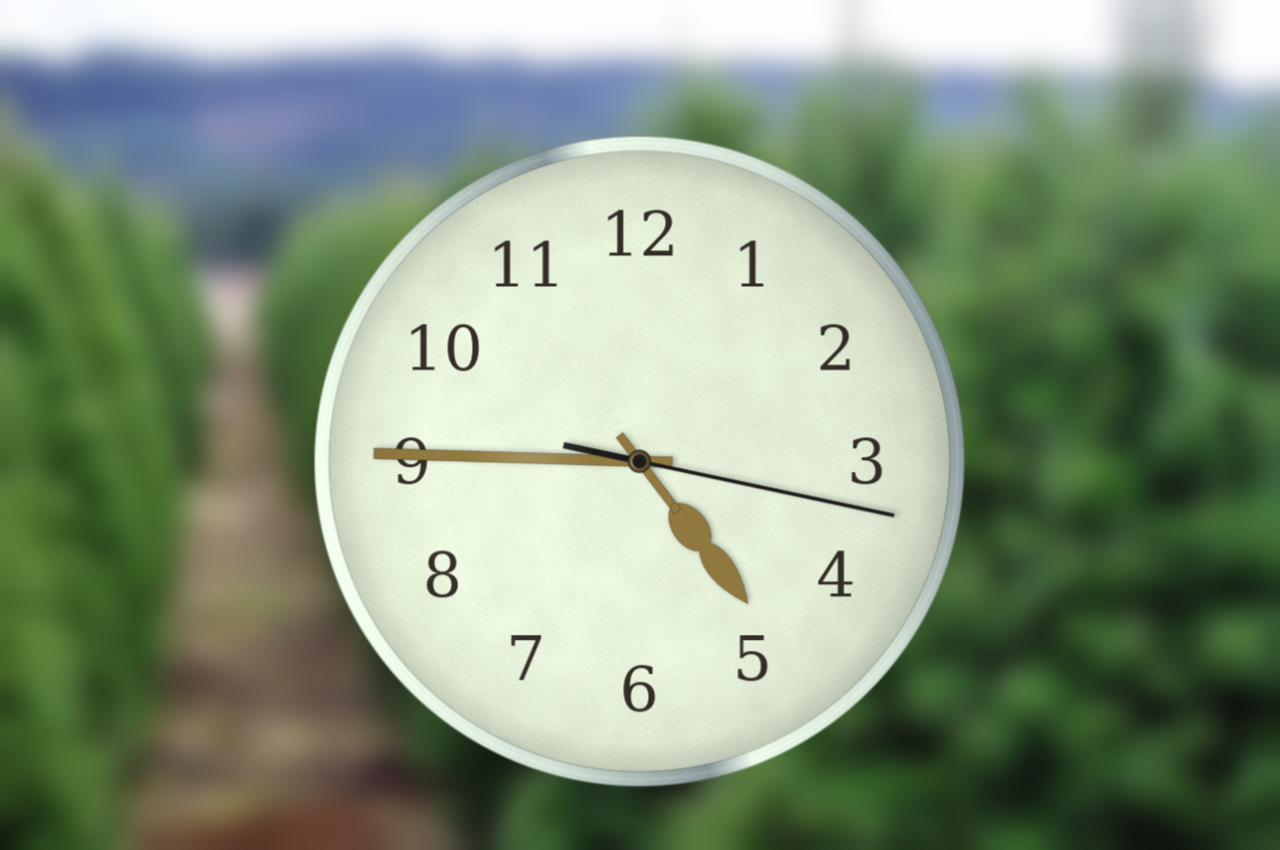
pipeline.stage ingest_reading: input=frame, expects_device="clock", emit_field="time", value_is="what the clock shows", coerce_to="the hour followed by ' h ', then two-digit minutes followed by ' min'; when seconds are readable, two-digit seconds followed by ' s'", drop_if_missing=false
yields 4 h 45 min 17 s
